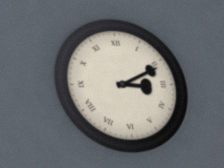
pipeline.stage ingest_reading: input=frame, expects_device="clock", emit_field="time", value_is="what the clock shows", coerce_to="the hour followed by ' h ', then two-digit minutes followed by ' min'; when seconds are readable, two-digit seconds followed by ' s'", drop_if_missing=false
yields 3 h 11 min
